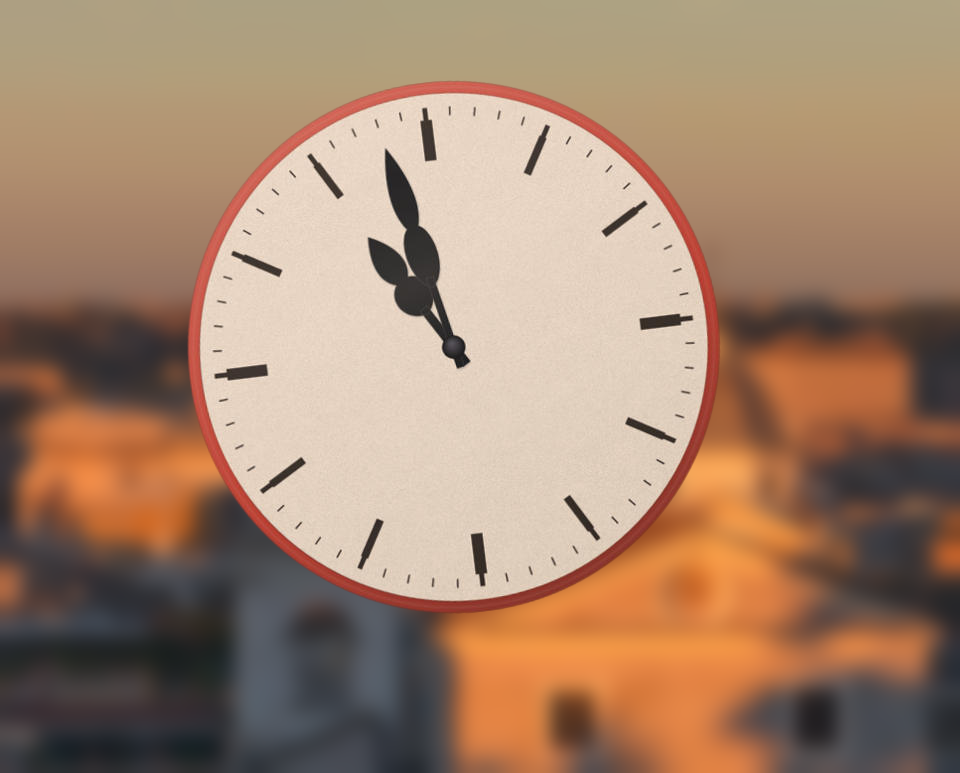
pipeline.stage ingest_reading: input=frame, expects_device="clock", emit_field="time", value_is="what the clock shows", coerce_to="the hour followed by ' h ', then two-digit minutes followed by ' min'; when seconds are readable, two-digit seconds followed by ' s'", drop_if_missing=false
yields 10 h 58 min
